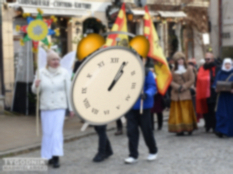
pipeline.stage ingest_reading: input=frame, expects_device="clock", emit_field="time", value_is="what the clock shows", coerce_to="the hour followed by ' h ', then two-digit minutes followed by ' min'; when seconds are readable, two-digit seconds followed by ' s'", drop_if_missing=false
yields 1 h 04 min
